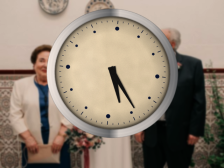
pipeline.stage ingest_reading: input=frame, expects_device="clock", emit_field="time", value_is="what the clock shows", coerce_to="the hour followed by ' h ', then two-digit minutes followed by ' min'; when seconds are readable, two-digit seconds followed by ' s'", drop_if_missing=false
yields 5 h 24 min
